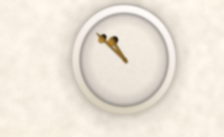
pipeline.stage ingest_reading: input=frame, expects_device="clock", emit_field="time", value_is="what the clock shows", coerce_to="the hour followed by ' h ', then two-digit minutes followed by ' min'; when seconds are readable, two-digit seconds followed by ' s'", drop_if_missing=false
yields 10 h 52 min
